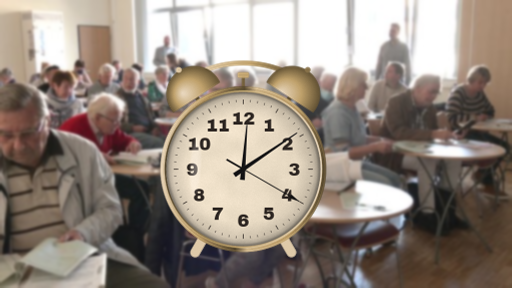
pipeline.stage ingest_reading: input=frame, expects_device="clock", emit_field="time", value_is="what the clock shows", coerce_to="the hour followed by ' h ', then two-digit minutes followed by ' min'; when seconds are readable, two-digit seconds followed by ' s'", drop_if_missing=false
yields 12 h 09 min 20 s
